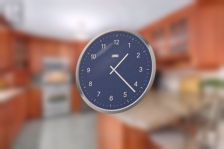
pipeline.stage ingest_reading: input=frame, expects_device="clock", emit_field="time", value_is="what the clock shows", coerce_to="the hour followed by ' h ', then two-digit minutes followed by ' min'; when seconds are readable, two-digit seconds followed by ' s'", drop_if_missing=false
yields 1 h 22 min
